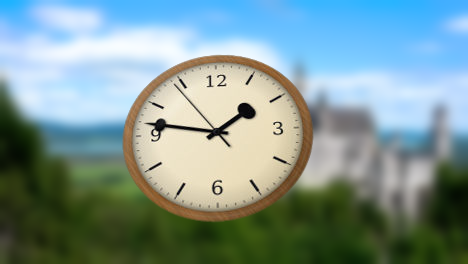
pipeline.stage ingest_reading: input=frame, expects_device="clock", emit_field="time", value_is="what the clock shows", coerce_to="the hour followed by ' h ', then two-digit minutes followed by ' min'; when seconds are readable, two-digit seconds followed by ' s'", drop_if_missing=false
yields 1 h 46 min 54 s
